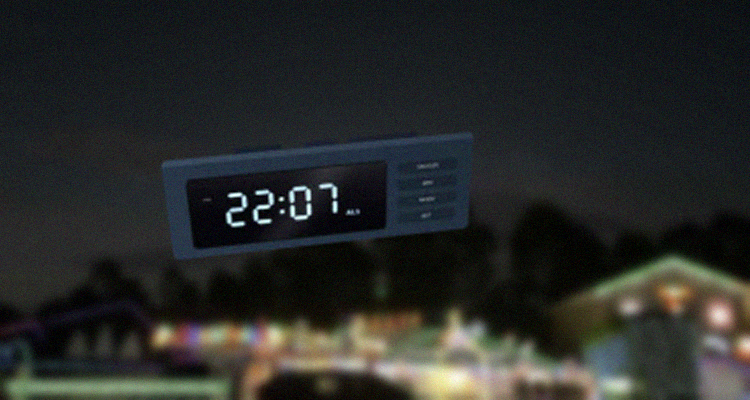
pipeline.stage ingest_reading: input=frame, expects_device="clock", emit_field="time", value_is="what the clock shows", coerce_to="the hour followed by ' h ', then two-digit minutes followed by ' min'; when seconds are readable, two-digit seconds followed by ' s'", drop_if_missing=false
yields 22 h 07 min
